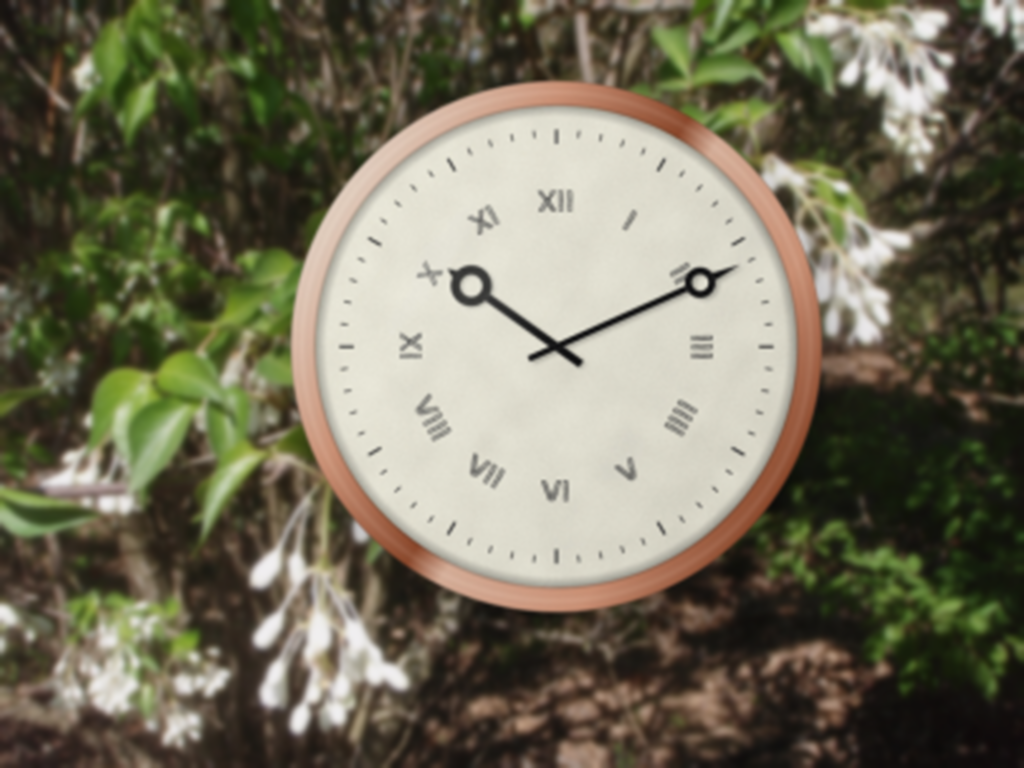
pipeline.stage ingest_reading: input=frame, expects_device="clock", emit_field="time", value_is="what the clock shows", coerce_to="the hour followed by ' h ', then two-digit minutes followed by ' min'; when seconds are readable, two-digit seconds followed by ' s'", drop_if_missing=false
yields 10 h 11 min
